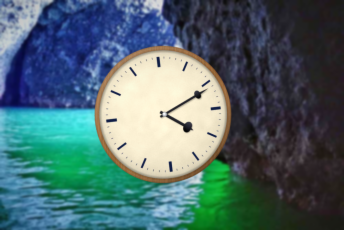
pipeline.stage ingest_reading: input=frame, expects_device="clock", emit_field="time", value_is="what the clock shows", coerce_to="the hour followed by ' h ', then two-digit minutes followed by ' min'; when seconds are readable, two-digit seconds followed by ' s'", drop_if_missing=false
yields 4 h 11 min
